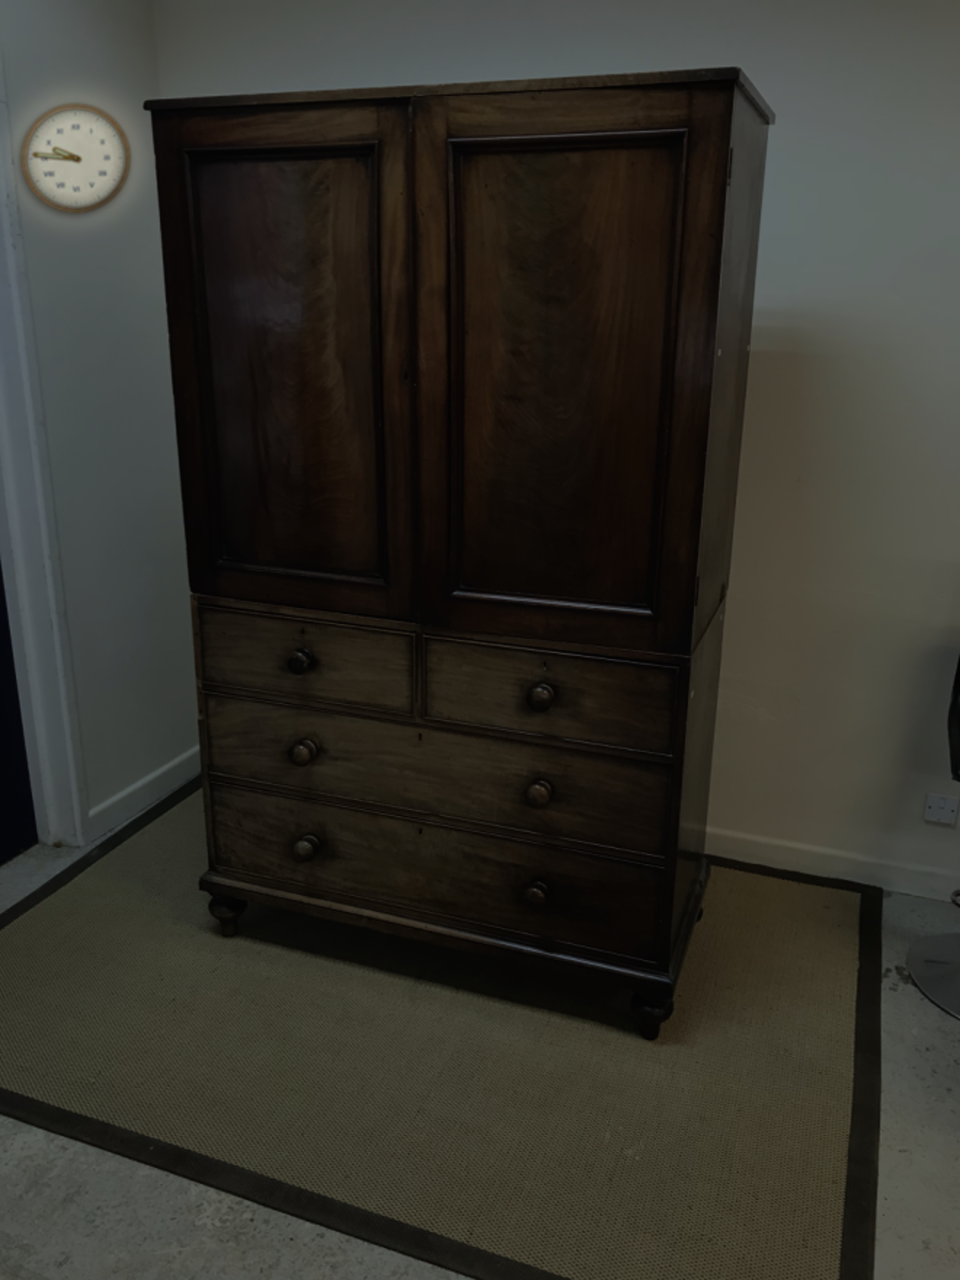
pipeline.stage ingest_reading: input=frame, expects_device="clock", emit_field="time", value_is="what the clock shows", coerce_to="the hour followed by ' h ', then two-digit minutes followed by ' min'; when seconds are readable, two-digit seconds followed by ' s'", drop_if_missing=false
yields 9 h 46 min
